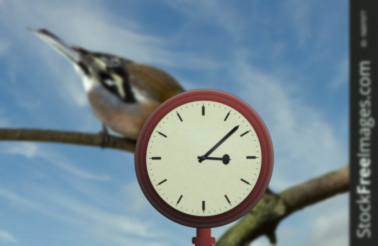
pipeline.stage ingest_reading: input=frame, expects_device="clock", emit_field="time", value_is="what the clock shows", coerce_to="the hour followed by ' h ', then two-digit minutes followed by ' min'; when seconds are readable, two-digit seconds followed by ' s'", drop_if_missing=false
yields 3 h 08 min
